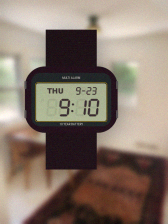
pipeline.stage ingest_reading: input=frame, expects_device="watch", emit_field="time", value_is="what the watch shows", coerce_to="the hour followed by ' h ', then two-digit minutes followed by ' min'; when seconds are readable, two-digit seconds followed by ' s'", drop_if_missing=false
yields 9 h 10 min
